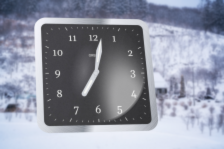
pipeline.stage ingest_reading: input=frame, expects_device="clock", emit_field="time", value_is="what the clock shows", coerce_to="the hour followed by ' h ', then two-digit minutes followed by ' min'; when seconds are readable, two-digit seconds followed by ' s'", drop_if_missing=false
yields 7 h 02 min
